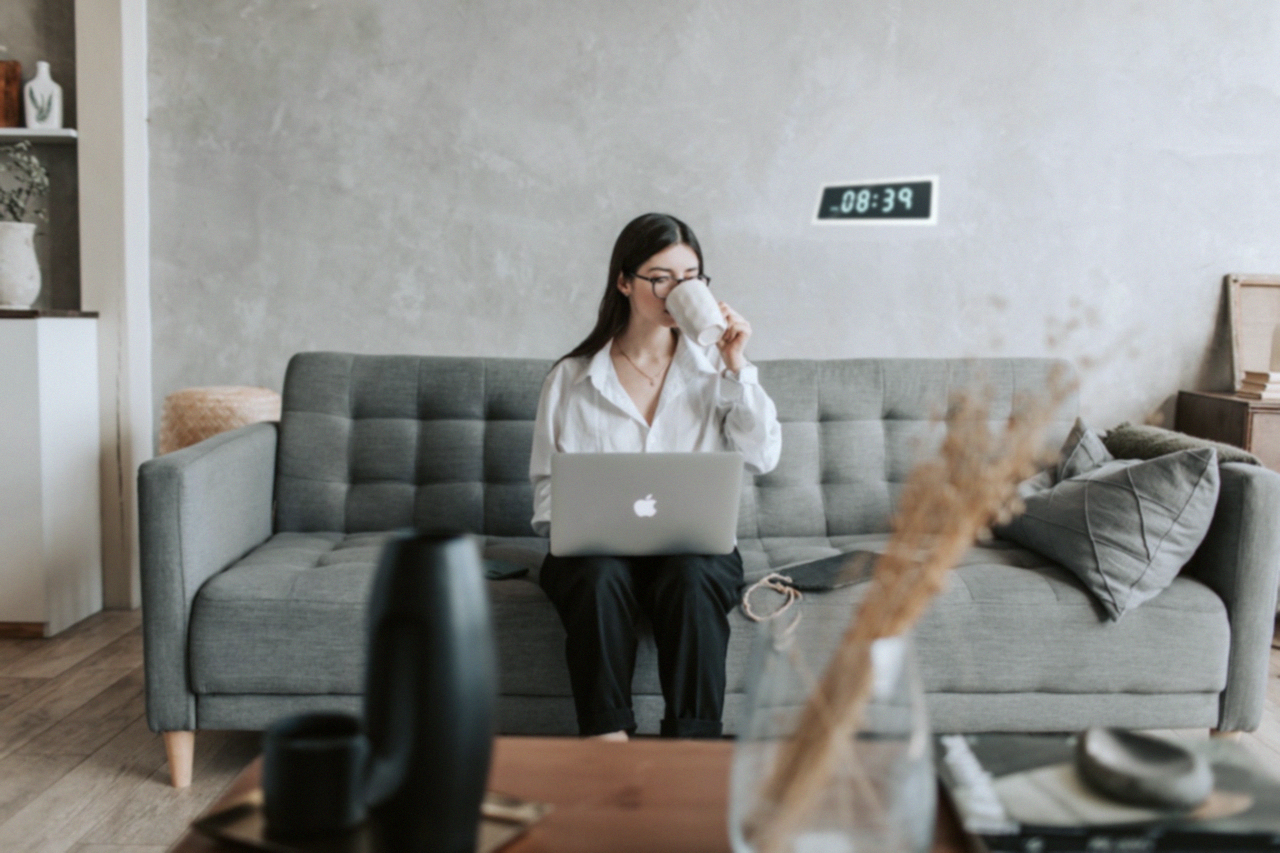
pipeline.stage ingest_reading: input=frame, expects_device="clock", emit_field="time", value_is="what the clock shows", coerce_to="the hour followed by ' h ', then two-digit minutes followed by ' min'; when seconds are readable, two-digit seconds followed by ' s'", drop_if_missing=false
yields 8 h 39 min
